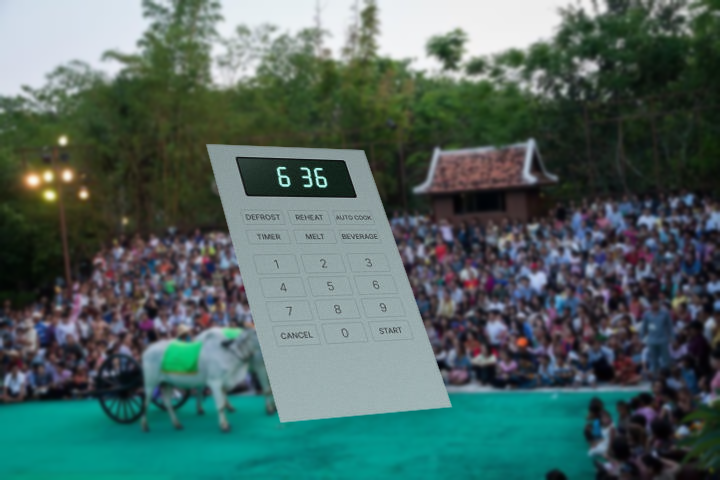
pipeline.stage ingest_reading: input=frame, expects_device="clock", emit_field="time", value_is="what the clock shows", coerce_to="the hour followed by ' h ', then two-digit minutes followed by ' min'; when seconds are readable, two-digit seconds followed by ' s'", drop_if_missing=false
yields 6 h 36 min
